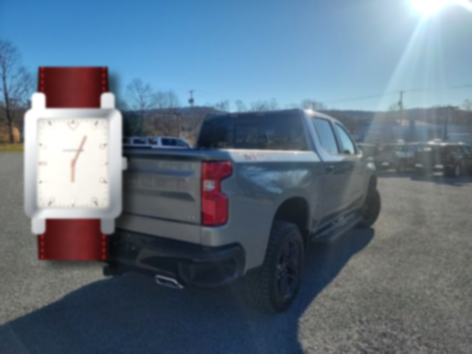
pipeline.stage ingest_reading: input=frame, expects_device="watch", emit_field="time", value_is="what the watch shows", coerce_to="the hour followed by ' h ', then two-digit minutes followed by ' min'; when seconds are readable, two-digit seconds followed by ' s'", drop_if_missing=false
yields 6 h 04 min
